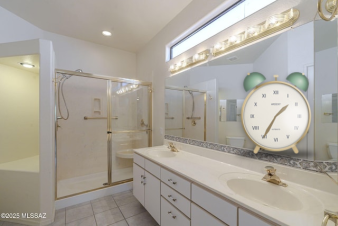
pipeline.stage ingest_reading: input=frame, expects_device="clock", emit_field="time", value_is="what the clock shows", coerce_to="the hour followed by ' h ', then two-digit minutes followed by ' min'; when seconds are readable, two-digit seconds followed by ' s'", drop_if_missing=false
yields 1 h 35 min
